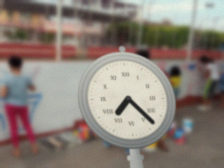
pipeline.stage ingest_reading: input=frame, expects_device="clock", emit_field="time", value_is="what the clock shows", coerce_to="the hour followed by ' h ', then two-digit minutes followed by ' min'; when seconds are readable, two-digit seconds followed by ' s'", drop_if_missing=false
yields 7 h 23 min
